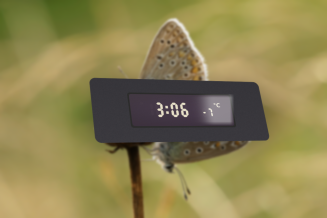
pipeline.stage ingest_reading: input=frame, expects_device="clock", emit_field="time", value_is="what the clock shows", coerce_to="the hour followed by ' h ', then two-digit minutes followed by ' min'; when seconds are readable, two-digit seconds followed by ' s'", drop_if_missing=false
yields 3 h 06 min
